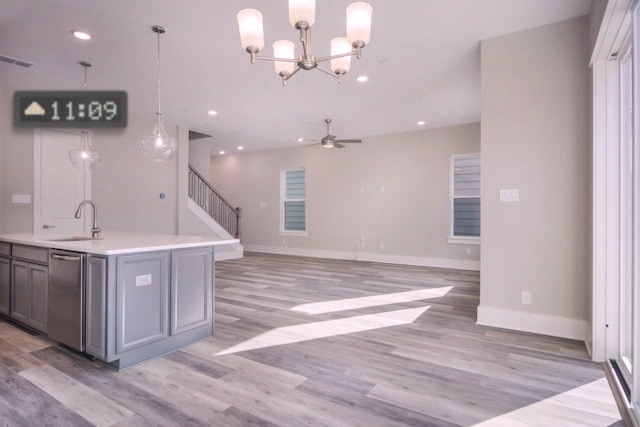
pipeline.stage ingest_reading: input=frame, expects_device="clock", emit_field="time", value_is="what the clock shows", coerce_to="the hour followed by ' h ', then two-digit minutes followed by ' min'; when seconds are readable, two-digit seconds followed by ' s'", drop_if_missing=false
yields 11 h 09 min
